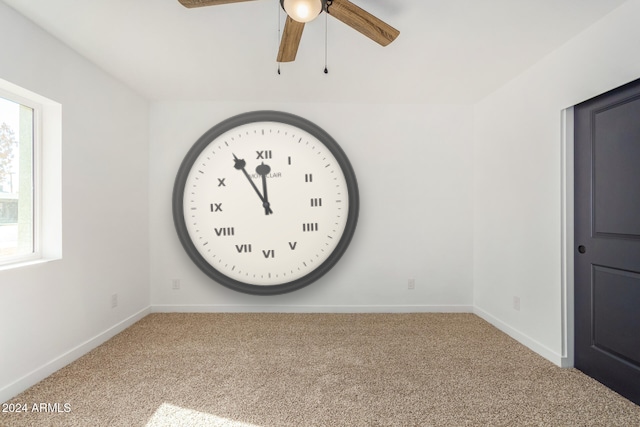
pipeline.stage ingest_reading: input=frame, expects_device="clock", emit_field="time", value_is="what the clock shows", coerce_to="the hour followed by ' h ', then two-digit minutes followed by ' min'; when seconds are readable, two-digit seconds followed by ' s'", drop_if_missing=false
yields 11 h 55 min
